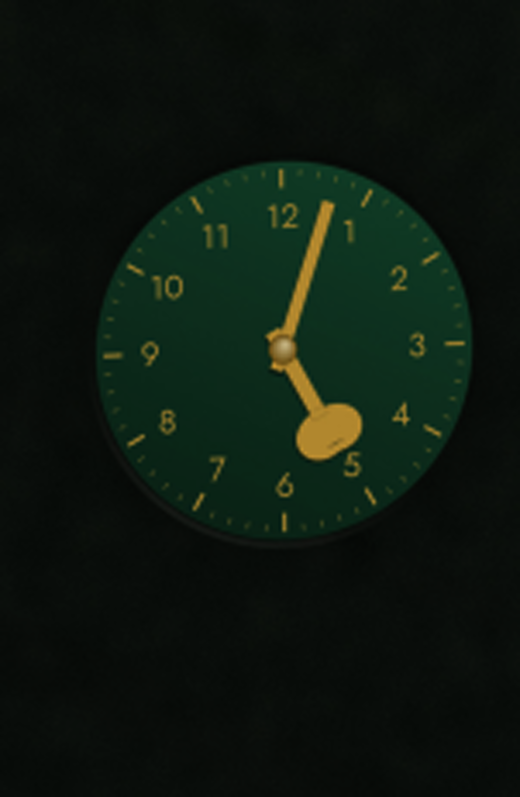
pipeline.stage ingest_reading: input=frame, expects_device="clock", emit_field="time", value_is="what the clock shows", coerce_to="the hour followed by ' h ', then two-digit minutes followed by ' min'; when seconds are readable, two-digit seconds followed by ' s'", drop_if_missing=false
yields 5 h 03 min
